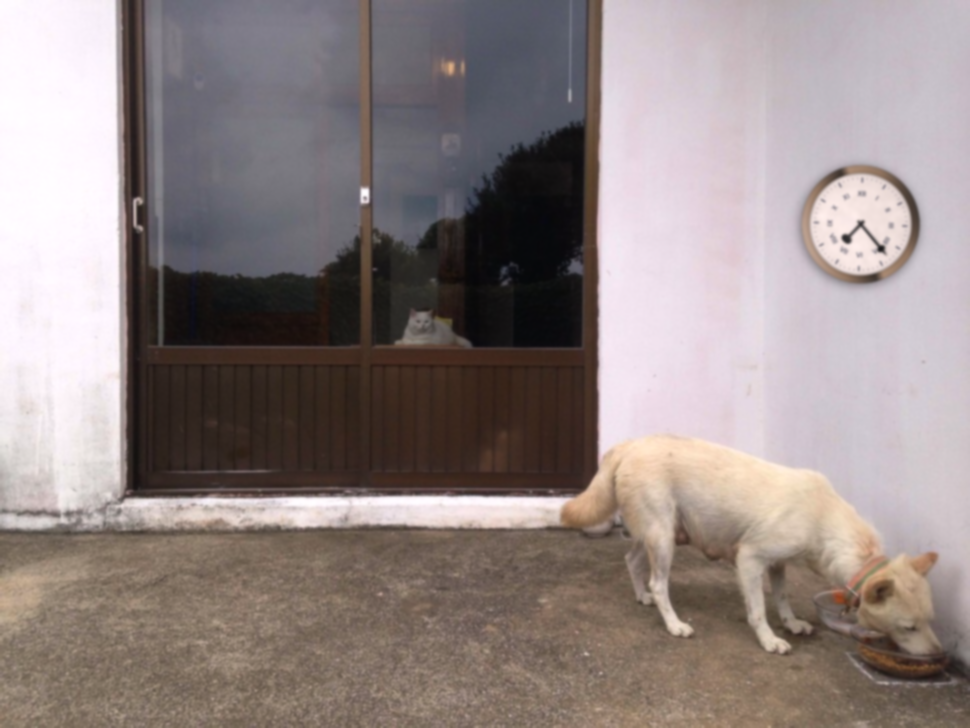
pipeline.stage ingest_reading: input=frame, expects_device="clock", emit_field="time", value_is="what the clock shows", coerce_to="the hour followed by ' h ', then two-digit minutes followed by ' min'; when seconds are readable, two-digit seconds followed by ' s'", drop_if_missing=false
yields 7 h 23 min
